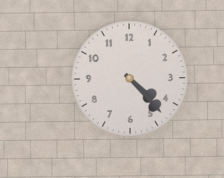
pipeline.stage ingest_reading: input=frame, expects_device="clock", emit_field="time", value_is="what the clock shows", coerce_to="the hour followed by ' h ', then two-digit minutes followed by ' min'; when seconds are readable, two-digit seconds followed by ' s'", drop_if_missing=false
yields 4 h 23 min
